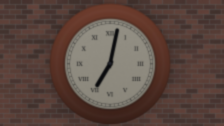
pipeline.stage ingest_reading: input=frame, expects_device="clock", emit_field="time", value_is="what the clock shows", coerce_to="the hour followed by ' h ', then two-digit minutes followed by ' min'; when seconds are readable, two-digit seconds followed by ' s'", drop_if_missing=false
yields 7 h 02 min
